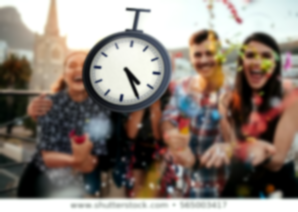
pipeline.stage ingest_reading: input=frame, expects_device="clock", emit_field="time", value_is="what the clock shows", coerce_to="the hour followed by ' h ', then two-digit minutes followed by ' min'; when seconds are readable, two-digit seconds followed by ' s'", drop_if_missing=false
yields 4 h 25 min
